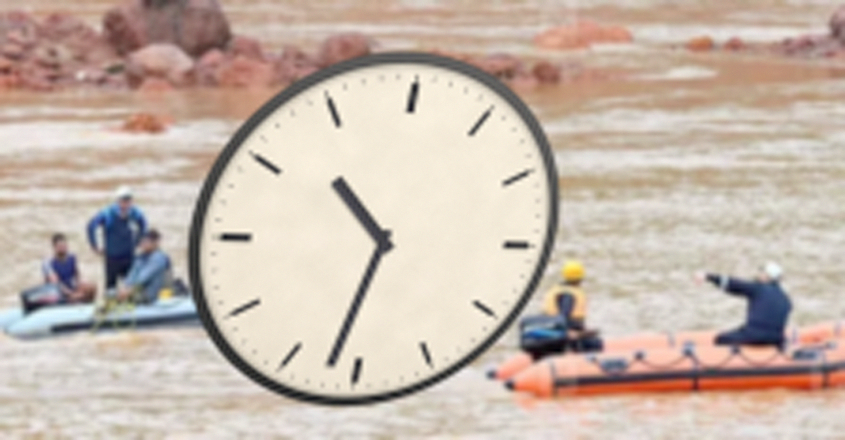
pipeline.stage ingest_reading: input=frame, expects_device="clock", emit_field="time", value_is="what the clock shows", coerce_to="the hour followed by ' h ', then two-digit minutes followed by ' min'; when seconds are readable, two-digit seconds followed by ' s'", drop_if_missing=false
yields 10 h 32 min
